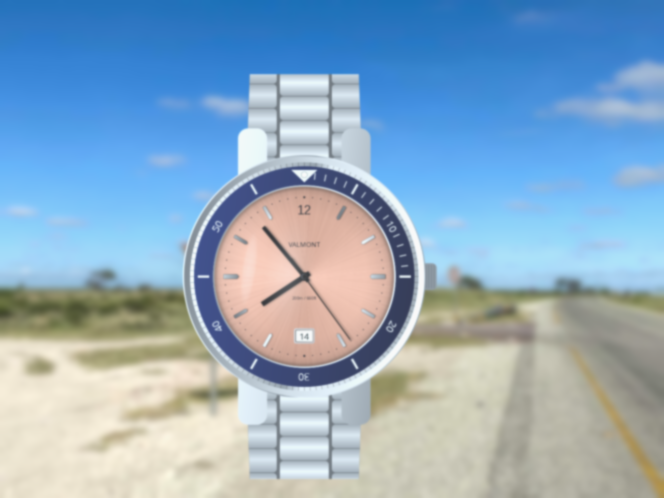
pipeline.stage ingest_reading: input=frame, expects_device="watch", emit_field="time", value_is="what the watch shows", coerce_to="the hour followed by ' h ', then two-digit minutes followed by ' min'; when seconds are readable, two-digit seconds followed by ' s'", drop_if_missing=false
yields 7 h 53 min 24 s
